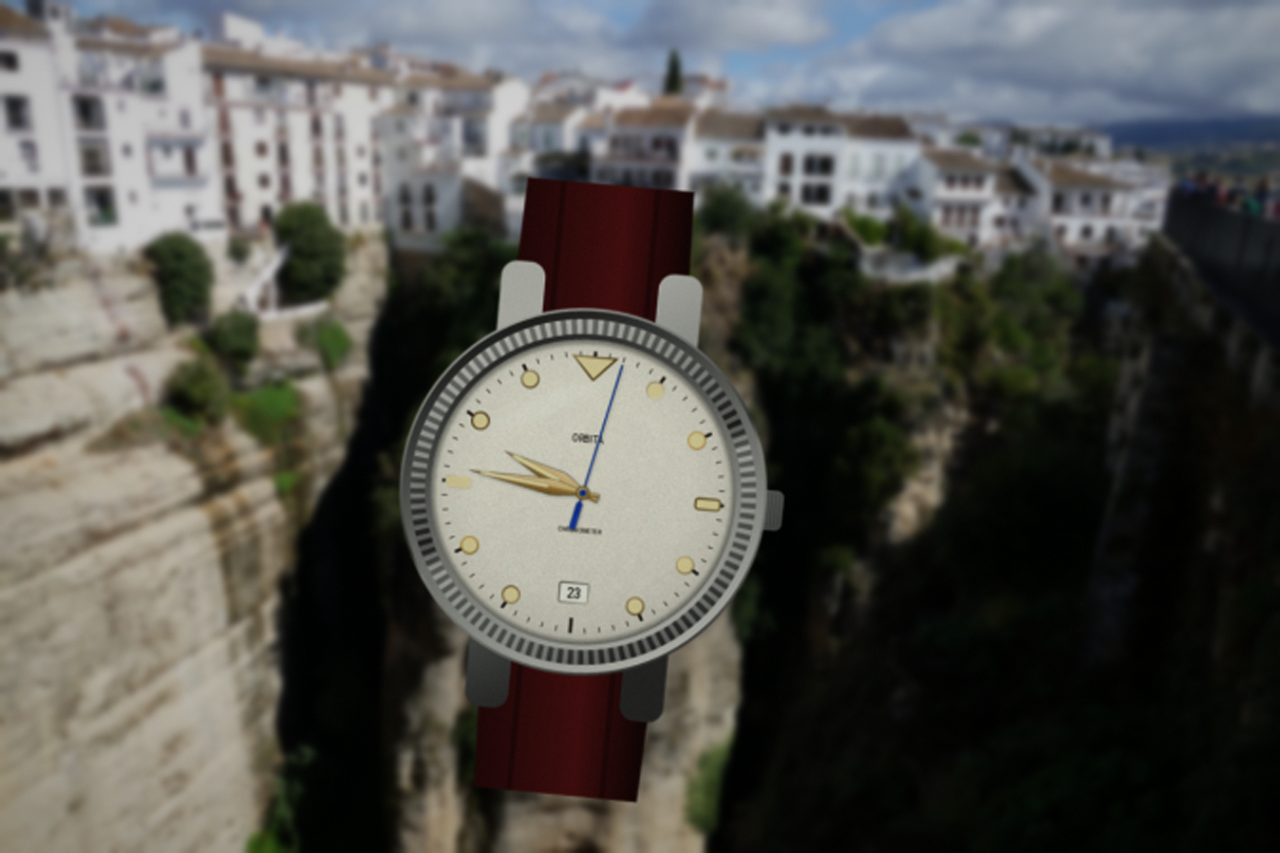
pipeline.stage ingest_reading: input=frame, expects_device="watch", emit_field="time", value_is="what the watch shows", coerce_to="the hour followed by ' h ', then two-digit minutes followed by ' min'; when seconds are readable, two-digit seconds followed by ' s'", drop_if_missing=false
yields 9 h 46 min 02 s
